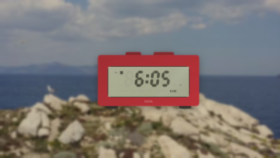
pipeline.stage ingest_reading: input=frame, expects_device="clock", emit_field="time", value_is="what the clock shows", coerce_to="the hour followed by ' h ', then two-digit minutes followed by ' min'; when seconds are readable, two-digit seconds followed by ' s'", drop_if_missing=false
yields 6 h 05 min
